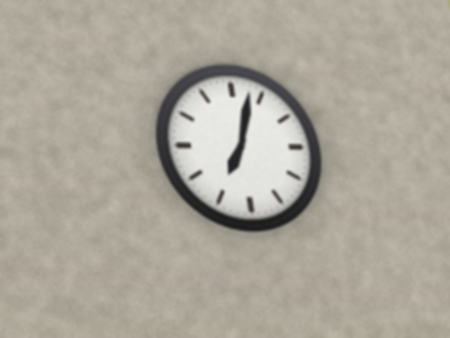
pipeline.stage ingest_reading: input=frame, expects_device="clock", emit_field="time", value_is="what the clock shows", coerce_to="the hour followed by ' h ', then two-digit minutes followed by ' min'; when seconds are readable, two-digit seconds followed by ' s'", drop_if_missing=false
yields 7 h 03 min
